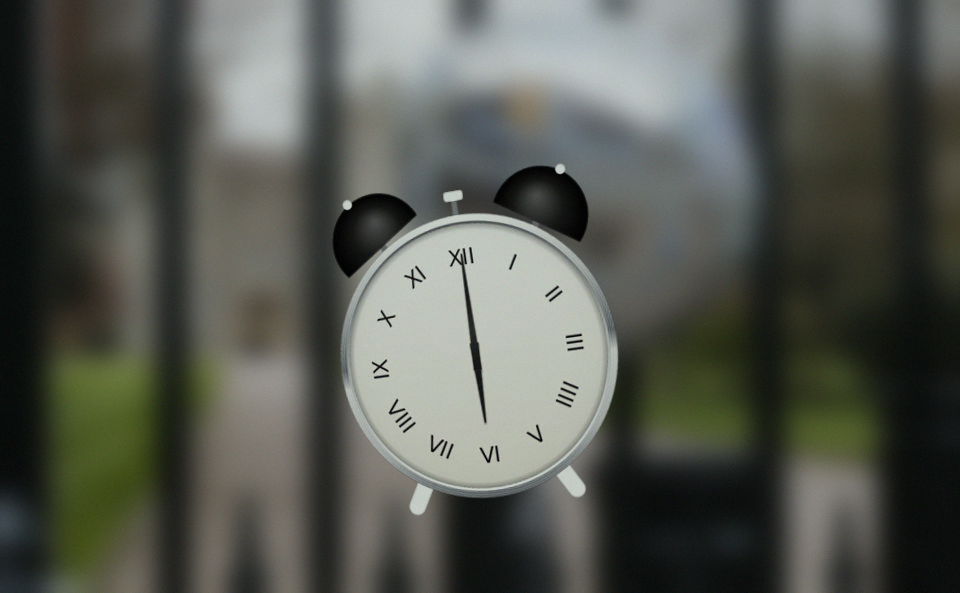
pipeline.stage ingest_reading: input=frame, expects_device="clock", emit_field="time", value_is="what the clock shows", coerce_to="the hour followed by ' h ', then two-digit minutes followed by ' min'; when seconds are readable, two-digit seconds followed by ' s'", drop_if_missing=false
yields 6 h 00 min
